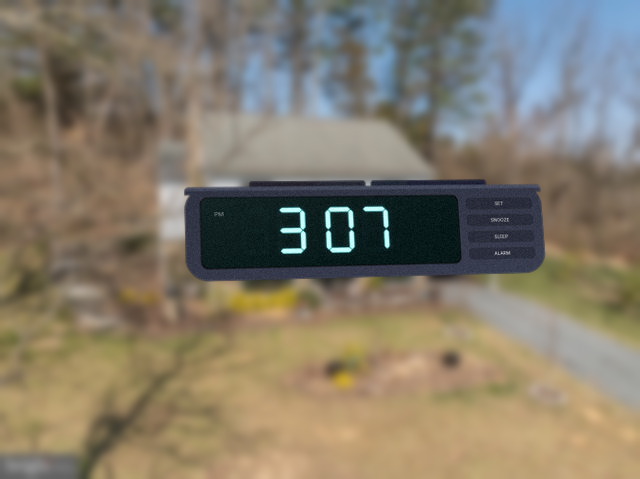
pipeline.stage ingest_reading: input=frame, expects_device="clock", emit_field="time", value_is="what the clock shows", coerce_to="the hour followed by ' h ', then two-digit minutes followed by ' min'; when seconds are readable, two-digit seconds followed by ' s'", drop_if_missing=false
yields 3 h 07 min
